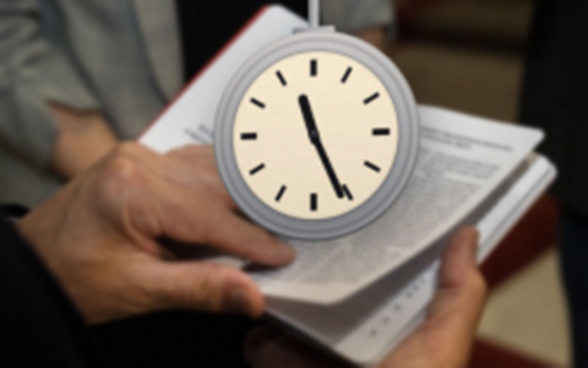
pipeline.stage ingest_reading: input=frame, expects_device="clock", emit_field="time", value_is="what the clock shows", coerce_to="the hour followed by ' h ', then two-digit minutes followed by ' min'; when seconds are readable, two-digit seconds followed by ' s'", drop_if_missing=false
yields 11 h 26 min
